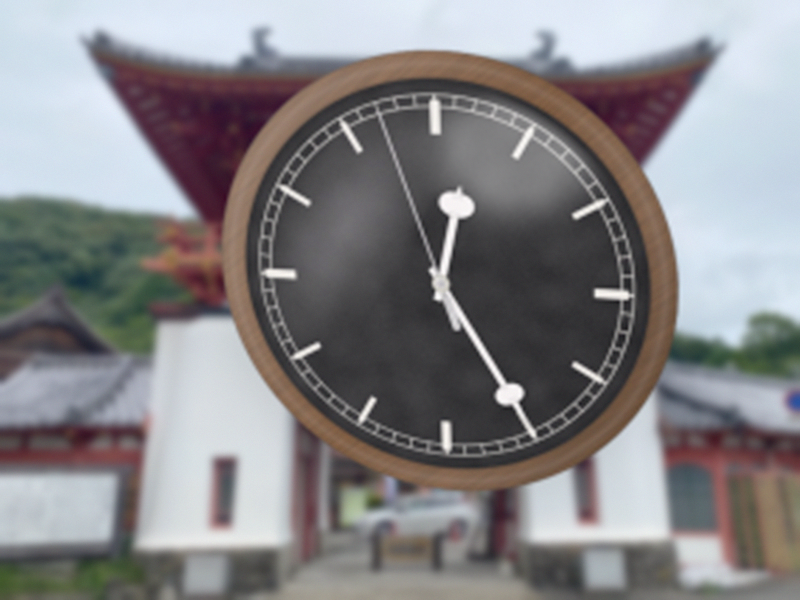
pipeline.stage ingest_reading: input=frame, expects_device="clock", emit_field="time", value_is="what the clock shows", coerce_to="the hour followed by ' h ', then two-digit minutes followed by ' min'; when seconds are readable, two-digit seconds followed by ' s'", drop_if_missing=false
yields 12 h 24 min 57 s
